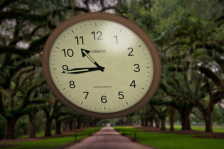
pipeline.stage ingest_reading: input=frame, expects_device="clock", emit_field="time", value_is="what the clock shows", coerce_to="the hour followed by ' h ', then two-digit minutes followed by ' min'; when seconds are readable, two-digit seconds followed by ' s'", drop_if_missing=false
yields 10 h 44 min
